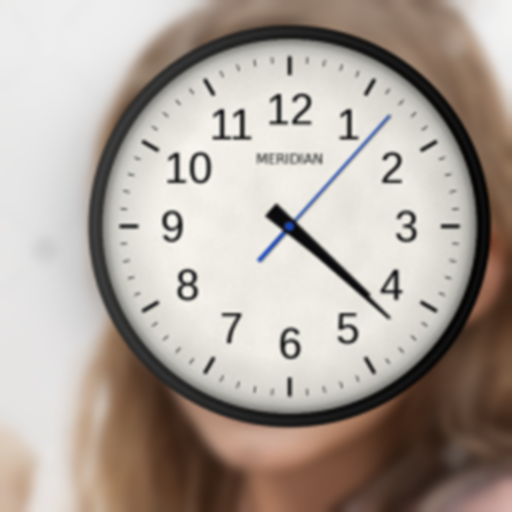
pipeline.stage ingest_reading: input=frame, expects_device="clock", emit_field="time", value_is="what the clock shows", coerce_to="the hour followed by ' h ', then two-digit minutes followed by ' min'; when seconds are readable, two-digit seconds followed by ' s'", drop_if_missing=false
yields 4 h 22 min 07 s
